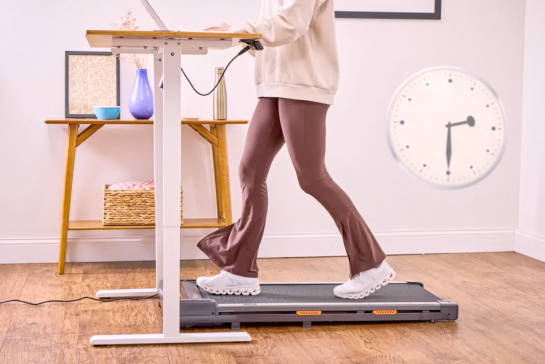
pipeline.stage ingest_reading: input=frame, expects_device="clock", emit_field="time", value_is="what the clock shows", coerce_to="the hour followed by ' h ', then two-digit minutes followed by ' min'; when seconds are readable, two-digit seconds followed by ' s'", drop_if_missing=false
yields 2 h 30 min
